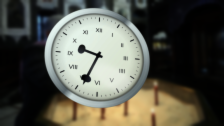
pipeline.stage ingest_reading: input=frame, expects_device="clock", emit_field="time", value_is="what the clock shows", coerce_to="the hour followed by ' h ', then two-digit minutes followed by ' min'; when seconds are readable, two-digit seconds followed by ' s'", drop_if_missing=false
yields 9 h 34 min
